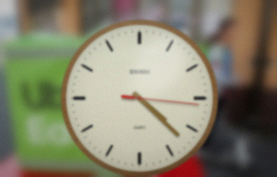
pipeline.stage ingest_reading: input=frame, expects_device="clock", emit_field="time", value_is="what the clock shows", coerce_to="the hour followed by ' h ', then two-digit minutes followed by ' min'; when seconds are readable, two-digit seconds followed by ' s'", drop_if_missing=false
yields 4 h 22 min 16 s
